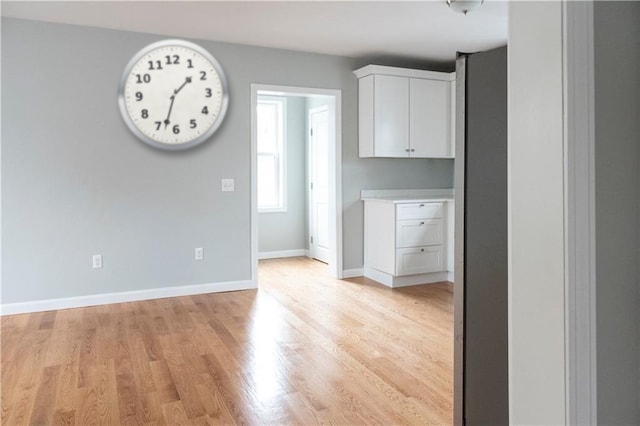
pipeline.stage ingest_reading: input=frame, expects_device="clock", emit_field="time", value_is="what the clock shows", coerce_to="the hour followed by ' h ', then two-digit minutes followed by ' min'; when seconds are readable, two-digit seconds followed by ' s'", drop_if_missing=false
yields 1 h 33 min
